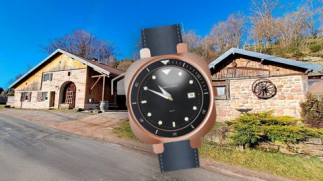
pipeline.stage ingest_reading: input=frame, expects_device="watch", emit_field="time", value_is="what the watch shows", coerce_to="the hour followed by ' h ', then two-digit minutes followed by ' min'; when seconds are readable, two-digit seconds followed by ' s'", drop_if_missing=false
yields 10 h 50 min
